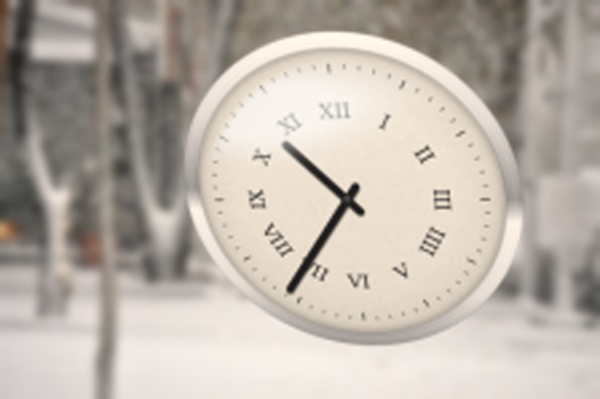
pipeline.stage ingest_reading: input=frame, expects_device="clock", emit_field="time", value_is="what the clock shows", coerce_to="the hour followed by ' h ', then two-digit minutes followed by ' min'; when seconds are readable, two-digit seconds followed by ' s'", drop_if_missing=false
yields 10 h 36 min
